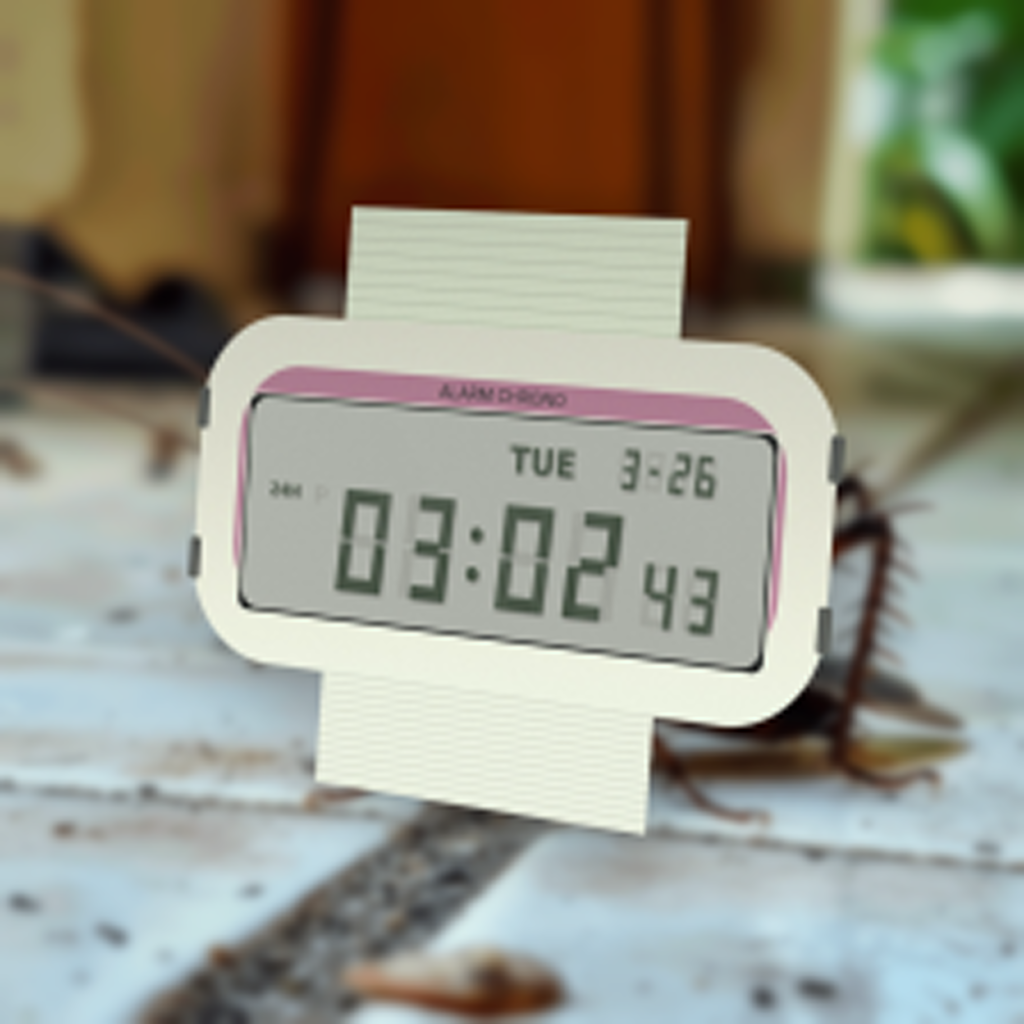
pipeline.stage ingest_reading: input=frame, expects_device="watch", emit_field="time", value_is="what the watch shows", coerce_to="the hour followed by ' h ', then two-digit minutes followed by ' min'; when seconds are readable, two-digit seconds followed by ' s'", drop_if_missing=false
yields 3 h 02 min 43 s
